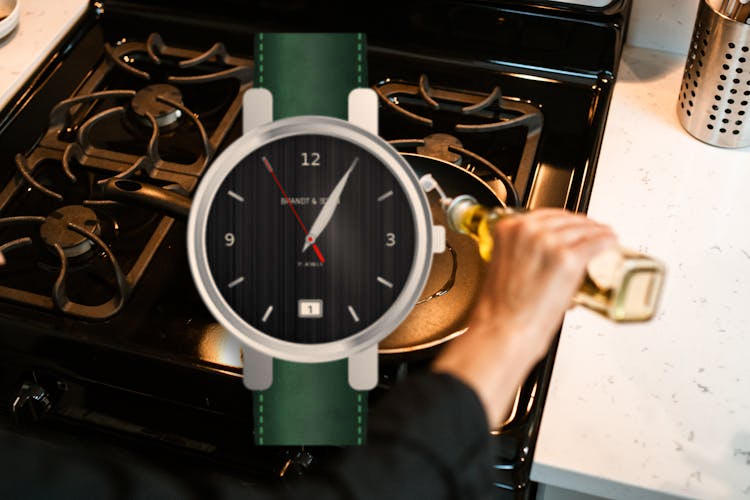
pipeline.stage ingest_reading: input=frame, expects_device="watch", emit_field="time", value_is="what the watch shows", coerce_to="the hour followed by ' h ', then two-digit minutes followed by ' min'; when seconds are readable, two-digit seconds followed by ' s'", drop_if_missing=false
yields 1 h 04 min 55 s
